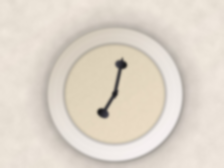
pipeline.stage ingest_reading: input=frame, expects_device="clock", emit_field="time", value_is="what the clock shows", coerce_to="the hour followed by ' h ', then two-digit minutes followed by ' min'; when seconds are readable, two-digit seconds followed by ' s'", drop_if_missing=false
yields 7 h 02 min
